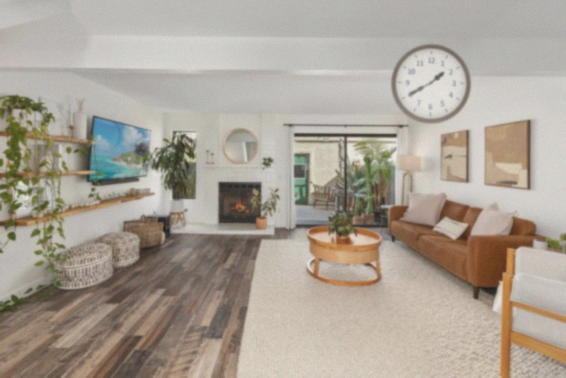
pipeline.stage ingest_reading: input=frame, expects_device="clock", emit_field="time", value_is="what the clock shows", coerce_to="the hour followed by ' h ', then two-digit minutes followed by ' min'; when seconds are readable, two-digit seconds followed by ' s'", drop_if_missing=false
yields 1 h 40 min
